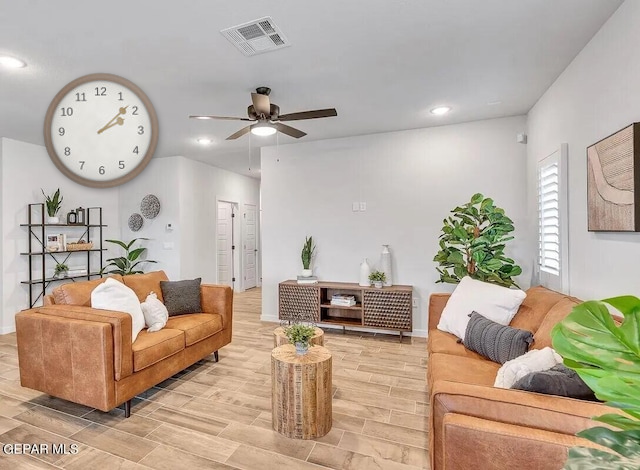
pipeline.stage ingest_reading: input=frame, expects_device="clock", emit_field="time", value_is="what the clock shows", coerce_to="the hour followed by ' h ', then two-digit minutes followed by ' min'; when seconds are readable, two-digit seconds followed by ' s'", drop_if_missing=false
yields 2 h 08 min
